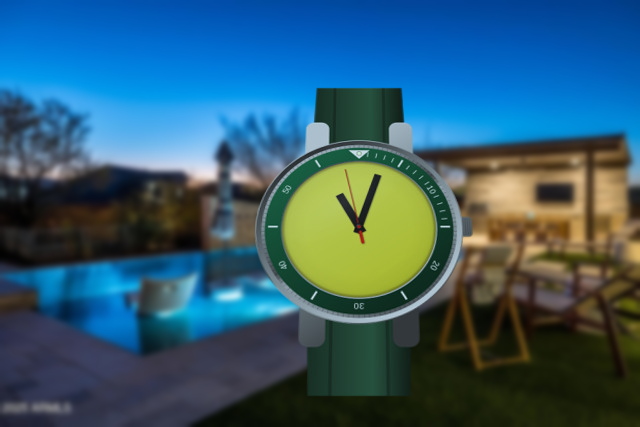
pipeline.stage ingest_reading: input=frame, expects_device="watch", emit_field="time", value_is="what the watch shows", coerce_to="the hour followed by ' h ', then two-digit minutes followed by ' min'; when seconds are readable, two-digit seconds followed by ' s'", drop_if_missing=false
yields 11 h 02 min 58 s
